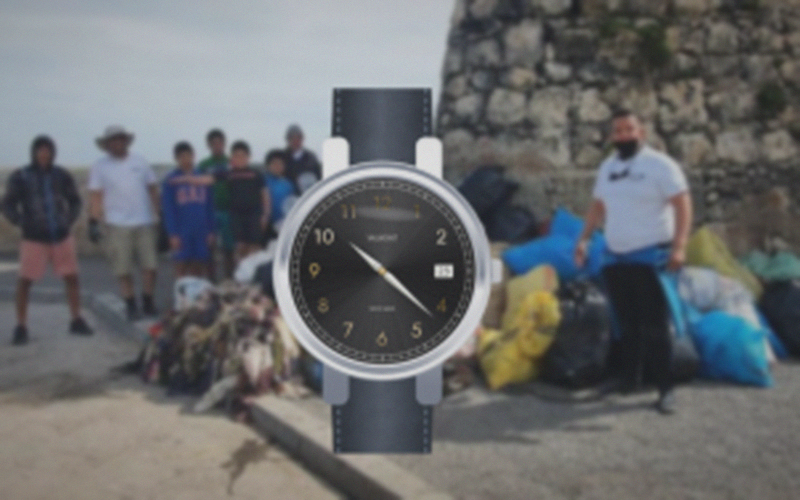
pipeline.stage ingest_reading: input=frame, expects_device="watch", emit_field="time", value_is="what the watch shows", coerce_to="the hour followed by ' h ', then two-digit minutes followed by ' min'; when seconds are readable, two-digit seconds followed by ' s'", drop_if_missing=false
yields 10 h 22 min
